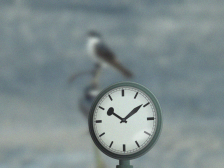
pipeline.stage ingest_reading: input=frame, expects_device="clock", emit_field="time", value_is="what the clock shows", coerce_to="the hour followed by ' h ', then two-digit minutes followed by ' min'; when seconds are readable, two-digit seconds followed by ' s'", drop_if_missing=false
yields 10 h 09 min
